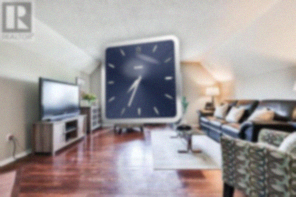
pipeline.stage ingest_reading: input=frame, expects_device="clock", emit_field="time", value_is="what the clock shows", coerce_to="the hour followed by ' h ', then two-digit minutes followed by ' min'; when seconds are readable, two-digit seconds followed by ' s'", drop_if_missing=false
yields 7 h 34 min
